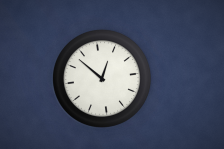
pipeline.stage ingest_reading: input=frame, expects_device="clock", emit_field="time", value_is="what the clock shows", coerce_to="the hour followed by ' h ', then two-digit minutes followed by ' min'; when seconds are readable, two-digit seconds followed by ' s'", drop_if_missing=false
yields 12 h 53 min
